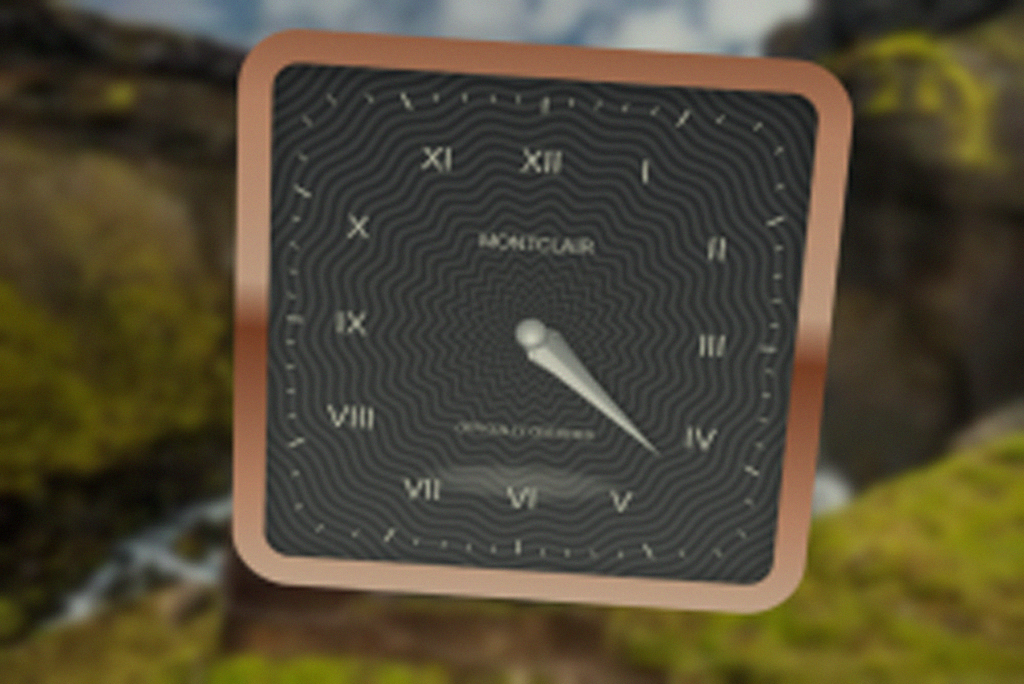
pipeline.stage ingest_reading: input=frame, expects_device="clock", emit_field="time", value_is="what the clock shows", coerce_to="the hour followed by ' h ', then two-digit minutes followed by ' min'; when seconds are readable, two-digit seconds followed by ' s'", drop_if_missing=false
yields 4 h 22 min
